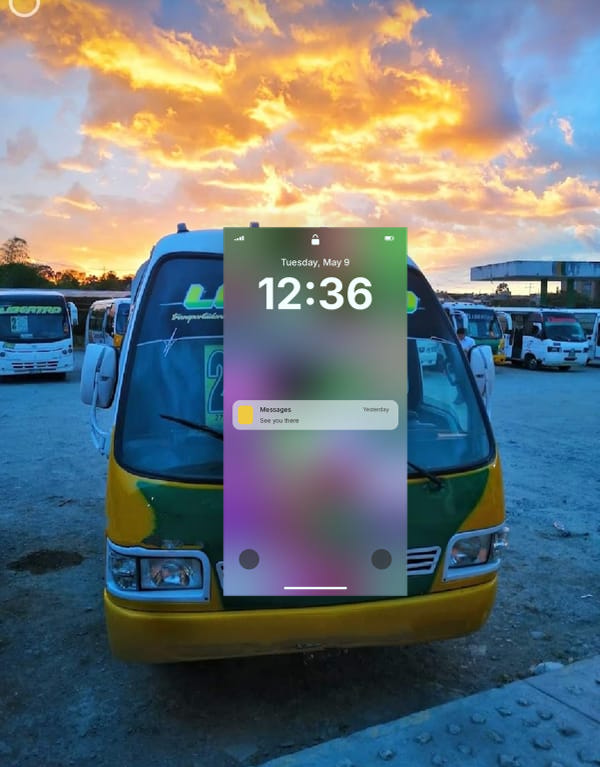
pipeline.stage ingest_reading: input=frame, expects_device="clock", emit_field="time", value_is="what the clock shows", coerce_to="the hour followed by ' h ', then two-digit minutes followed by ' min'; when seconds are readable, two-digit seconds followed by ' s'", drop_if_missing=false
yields 12 h 36 min
